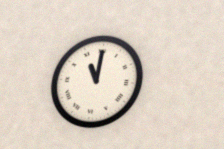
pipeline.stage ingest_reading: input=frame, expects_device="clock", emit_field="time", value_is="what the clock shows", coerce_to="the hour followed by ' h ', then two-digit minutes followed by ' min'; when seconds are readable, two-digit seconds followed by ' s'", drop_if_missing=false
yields 11 h 00 min
